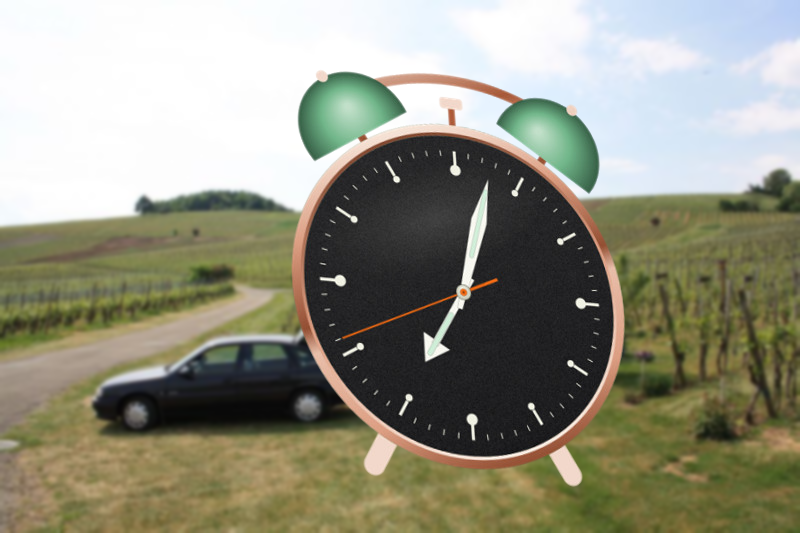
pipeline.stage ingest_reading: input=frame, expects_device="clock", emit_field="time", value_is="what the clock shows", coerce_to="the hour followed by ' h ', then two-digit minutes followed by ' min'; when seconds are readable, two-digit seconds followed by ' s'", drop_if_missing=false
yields 7 h 02 min 41 s
